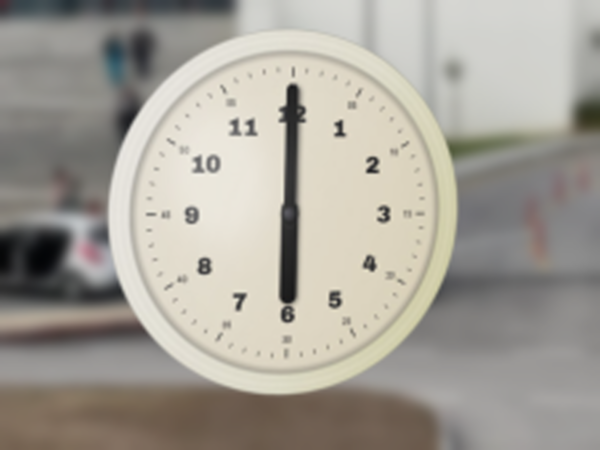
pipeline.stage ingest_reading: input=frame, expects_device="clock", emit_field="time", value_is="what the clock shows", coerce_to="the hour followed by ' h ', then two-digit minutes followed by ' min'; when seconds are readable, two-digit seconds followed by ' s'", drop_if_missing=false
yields 6 h 00 min
